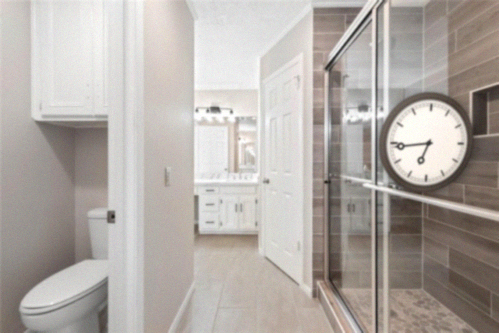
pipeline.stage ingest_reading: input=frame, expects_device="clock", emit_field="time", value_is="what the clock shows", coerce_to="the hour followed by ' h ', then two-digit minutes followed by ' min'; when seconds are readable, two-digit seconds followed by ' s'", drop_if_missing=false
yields 6 h 44 min
